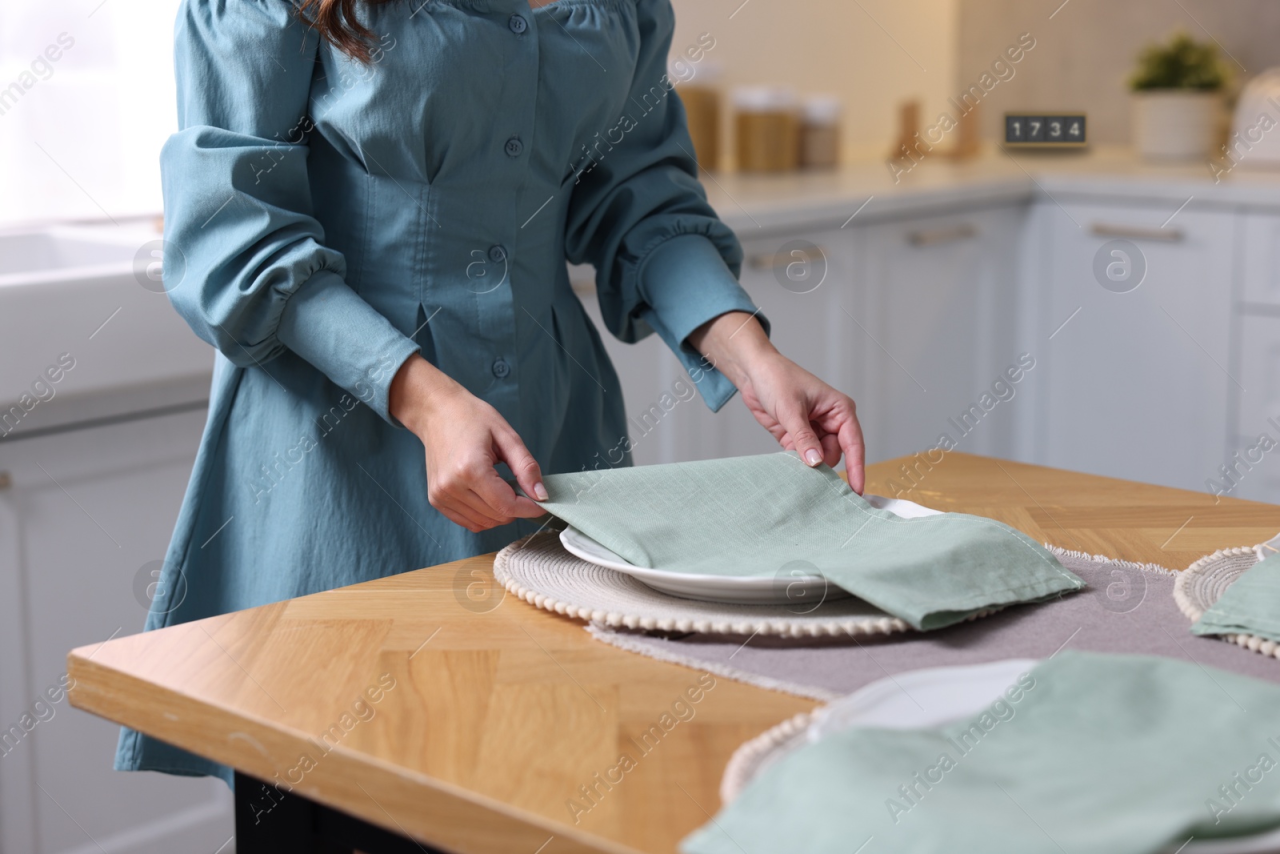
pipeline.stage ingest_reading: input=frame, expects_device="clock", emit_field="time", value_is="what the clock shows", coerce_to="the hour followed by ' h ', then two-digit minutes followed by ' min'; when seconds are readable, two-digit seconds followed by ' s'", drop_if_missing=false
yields 17 h 34 min
